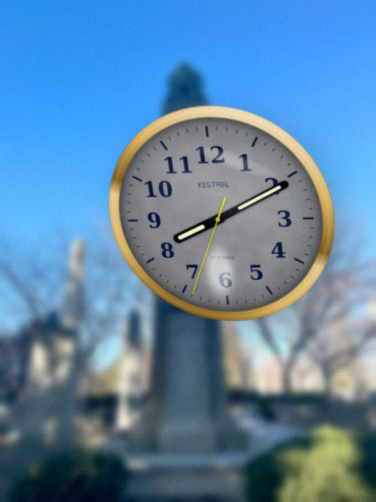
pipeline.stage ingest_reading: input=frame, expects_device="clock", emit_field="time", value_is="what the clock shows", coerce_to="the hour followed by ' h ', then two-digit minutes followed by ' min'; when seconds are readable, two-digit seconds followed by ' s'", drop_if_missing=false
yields 8 h 10 min 34 s
